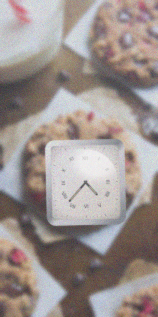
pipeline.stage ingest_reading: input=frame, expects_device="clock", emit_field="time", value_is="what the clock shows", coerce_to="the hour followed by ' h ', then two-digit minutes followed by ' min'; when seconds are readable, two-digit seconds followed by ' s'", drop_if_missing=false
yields 4 h 37 min
